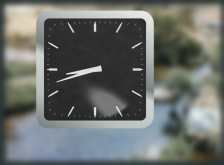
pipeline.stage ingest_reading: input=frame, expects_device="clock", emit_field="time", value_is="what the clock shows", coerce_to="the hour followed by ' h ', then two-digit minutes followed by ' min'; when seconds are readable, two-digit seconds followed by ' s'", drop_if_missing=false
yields 8 h 42 min
